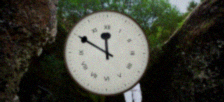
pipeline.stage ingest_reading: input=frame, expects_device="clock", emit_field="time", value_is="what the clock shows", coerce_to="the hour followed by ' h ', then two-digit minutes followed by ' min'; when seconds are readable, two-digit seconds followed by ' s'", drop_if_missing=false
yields 11 h 50 min
